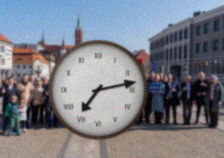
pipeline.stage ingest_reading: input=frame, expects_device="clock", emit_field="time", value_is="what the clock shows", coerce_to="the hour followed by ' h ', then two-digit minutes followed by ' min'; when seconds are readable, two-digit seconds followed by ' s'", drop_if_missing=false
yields 7 h 13 min
